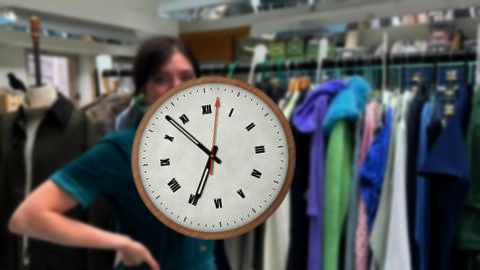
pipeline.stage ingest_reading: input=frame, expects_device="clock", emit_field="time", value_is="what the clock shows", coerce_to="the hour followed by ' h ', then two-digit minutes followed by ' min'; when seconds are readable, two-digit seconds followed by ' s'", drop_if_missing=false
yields 6 h 53 min 02 s
